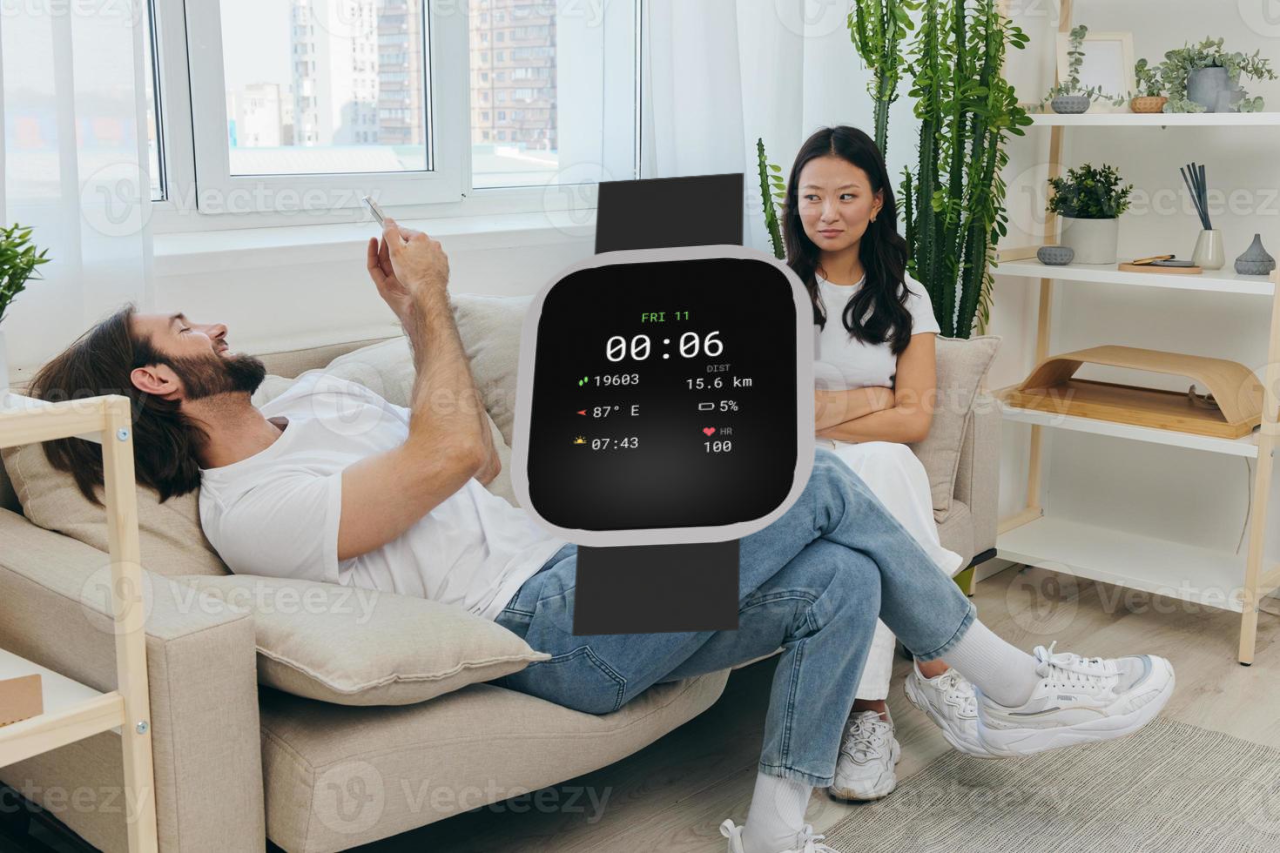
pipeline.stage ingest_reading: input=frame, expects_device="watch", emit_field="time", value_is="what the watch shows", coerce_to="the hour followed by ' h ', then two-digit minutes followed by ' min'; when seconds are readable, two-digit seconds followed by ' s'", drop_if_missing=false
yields 0 h 06 min
